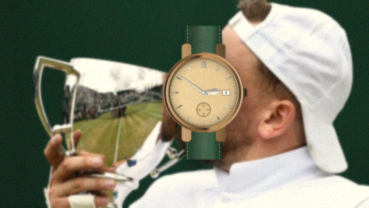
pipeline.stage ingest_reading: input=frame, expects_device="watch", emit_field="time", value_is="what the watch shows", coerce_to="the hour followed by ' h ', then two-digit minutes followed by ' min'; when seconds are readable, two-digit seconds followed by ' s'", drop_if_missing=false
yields 2 h 51 min
